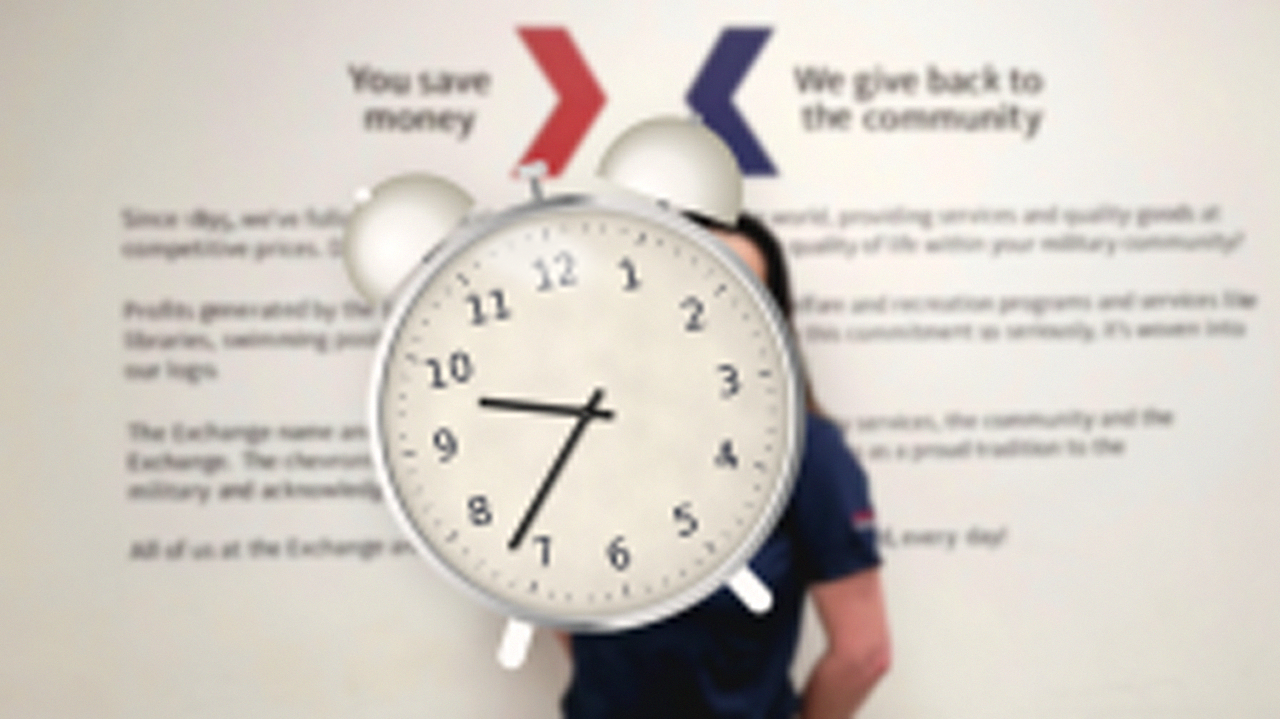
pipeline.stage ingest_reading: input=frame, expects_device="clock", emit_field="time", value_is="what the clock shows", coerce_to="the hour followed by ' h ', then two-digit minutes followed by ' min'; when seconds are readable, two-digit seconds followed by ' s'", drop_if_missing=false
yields 9 h 37 min
